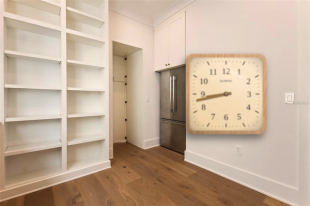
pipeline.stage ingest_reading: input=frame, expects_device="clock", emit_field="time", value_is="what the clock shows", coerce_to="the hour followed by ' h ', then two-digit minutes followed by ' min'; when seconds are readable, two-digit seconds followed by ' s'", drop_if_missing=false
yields 8 h 43 min
